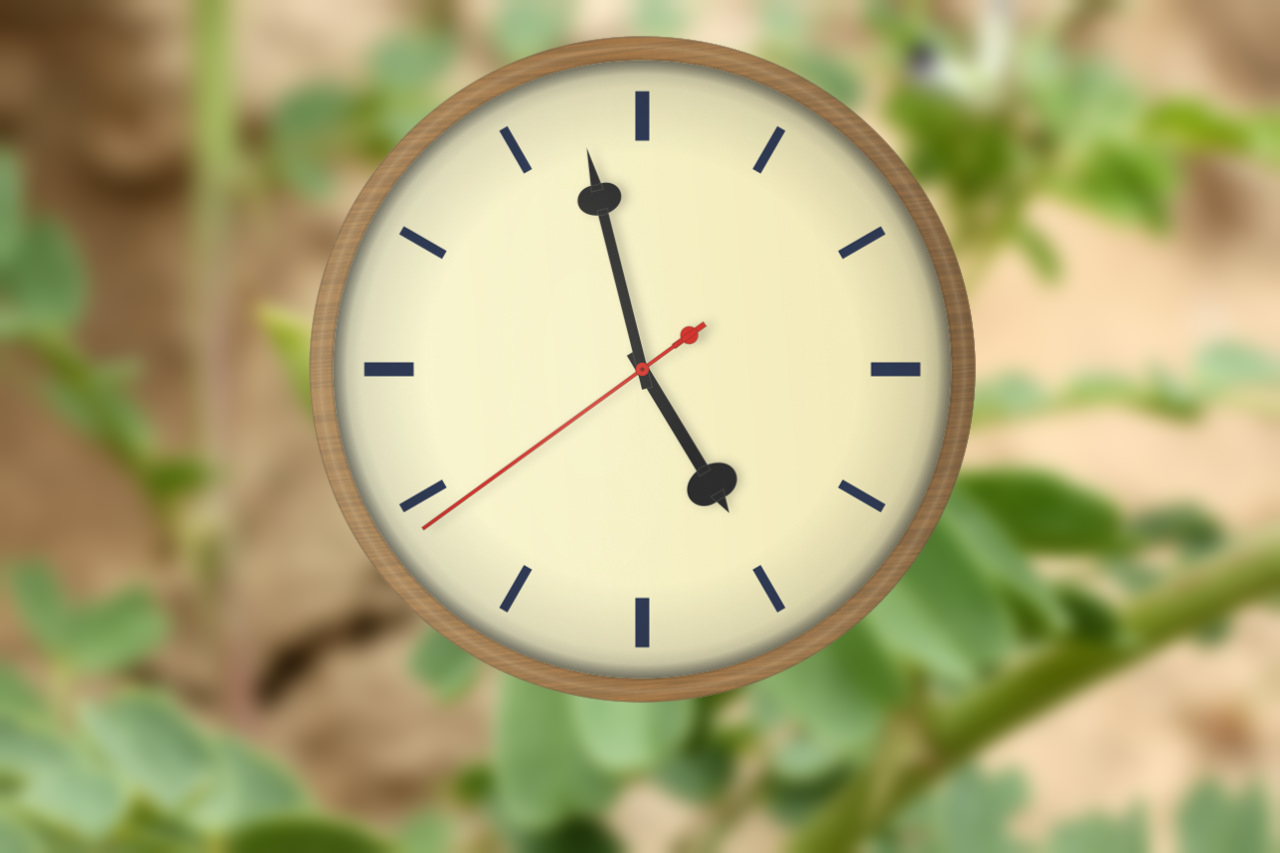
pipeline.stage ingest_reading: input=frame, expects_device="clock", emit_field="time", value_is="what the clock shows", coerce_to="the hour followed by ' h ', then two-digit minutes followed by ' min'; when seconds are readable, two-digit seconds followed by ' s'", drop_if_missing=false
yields 4 h 57 min 39 s
